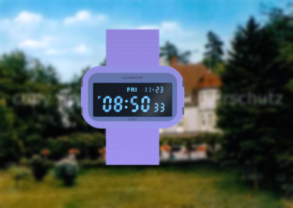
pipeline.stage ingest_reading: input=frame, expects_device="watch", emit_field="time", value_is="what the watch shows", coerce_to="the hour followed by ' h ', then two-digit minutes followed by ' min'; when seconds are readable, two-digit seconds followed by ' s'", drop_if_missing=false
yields 8 h 50 min 33 s
